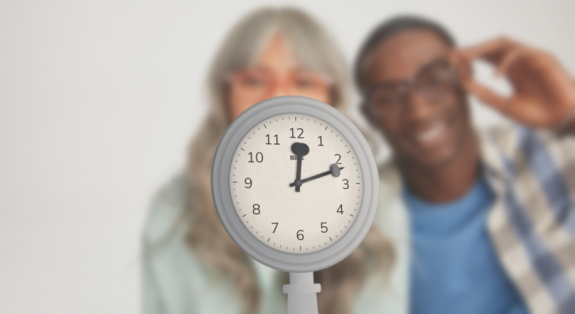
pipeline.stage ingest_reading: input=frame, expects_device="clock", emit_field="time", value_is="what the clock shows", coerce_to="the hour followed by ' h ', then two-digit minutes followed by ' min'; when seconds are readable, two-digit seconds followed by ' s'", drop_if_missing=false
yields 12 h 12 min
